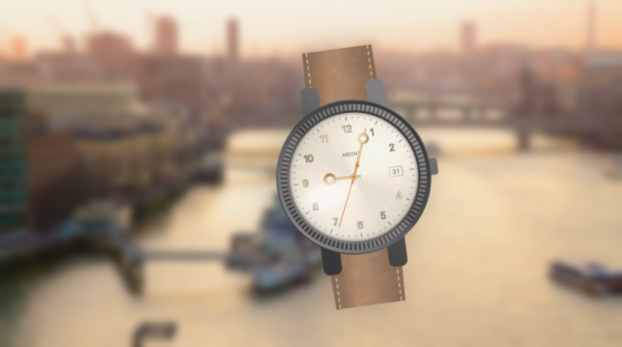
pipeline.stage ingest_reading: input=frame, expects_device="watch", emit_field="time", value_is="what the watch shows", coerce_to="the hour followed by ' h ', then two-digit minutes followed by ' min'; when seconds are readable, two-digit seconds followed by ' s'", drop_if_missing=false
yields 9 h 03 min 34 s
